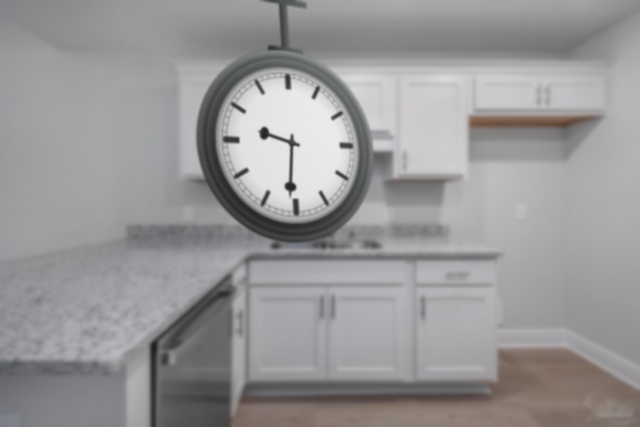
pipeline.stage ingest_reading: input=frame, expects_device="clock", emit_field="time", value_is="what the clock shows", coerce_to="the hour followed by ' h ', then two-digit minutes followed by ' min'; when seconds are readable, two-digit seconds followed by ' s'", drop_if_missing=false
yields 9 h 31 min
